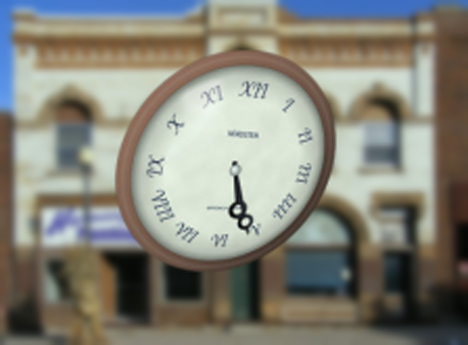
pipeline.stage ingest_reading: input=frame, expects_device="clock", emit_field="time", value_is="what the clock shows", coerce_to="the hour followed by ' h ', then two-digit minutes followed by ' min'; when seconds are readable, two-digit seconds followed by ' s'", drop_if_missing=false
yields 5 h 26 min
